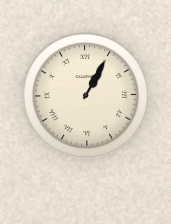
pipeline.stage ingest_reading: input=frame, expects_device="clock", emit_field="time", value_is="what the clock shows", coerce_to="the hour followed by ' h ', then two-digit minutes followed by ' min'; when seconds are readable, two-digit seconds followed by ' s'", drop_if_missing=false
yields 1 h 05 min
